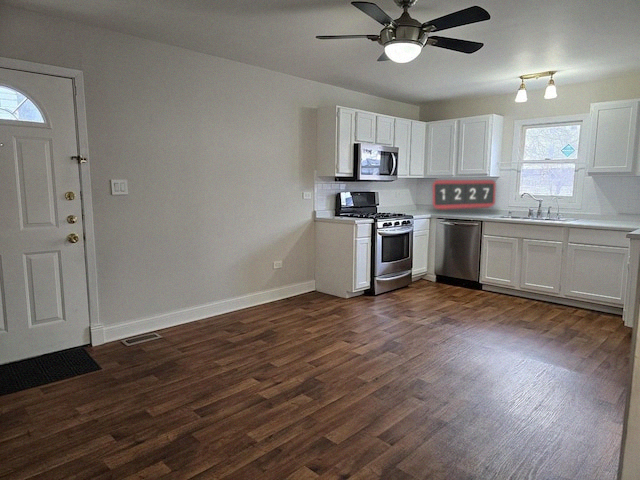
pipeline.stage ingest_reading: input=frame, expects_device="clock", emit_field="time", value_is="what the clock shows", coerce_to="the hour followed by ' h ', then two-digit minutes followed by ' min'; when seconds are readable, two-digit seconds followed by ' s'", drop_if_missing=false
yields 12 h 27 min
